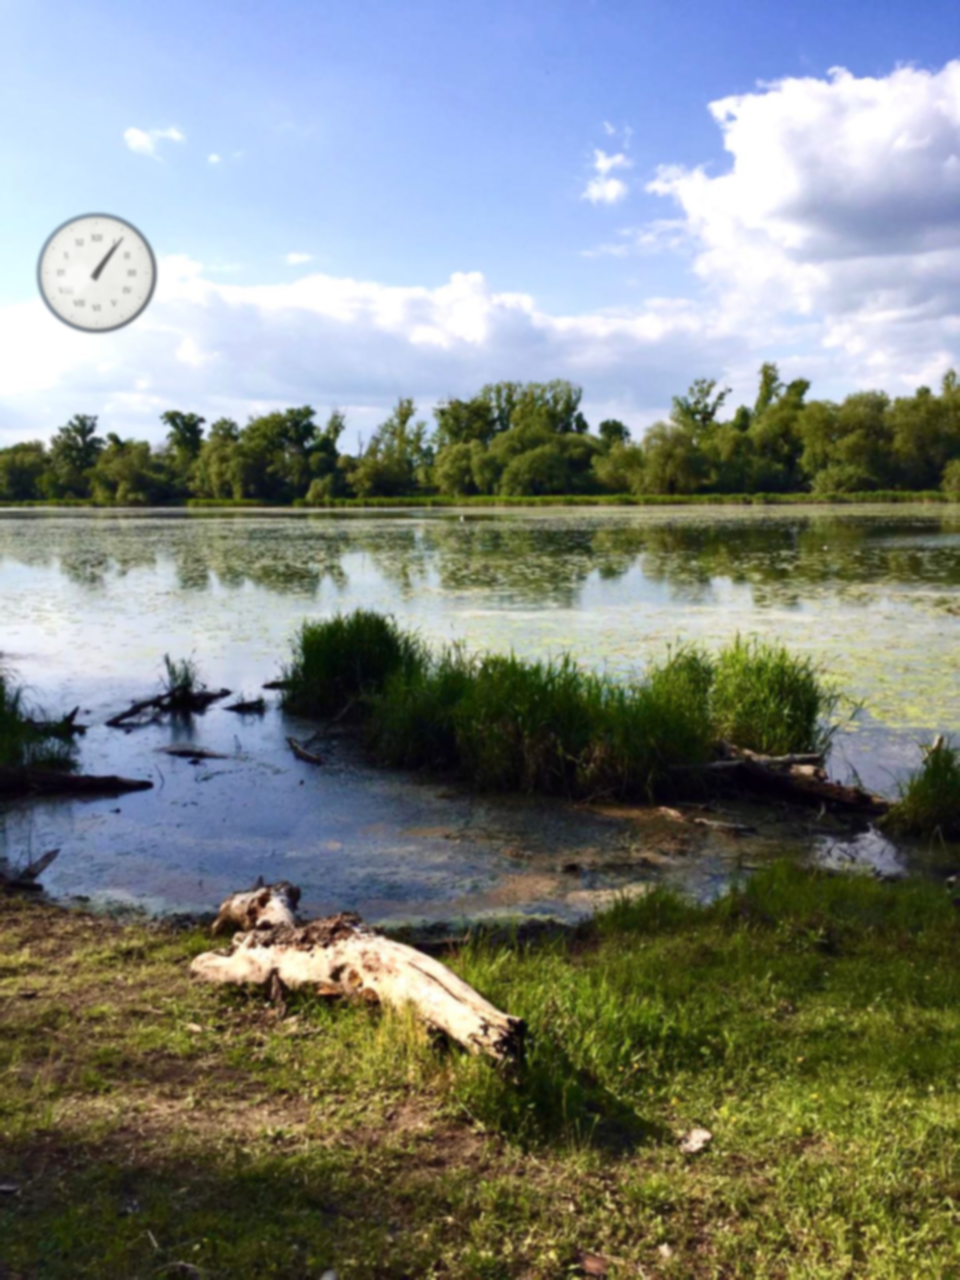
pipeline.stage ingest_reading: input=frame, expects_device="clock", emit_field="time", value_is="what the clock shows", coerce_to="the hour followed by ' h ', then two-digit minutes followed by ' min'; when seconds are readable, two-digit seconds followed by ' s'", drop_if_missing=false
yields 1 h 06 min
